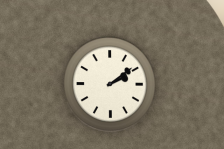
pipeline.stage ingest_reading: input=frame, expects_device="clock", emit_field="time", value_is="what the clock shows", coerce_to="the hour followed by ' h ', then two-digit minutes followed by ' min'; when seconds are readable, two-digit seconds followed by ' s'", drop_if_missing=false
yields 2 h 09 min
